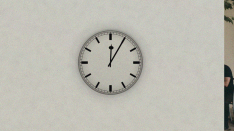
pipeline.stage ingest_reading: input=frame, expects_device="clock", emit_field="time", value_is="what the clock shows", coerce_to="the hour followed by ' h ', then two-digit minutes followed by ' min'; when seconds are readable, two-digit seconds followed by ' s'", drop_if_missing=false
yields 12 h 05 min
